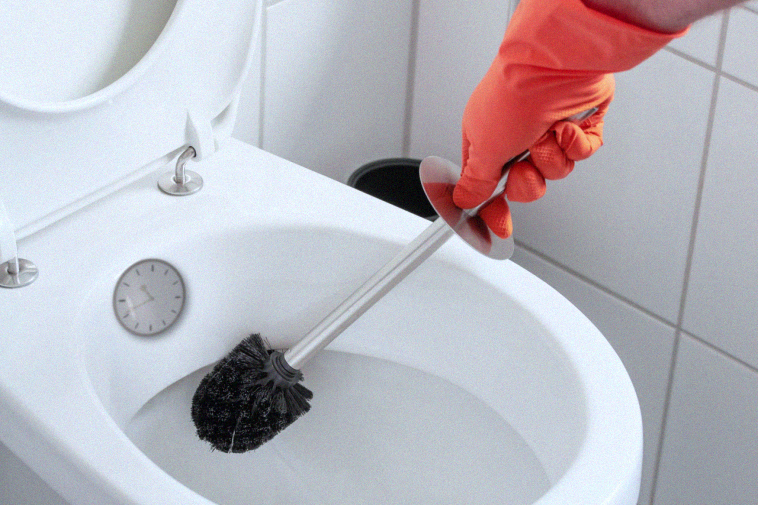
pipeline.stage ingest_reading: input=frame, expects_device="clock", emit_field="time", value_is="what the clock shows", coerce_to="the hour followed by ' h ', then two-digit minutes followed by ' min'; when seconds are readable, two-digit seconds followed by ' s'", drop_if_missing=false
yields 10 h 41 min
